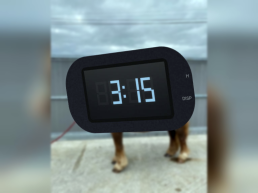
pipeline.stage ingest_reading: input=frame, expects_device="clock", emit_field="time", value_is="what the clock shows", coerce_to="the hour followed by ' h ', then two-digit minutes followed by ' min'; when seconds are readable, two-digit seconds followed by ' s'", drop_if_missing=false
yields 3 h 15 min
